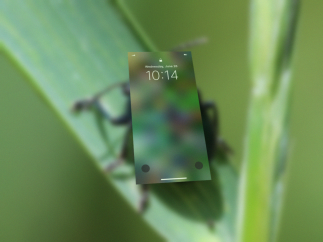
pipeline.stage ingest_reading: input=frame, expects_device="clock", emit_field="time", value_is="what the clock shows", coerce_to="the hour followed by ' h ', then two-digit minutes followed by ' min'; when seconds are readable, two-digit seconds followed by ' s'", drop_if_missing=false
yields 10 h 14 min
